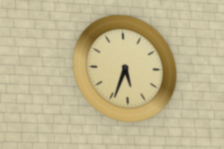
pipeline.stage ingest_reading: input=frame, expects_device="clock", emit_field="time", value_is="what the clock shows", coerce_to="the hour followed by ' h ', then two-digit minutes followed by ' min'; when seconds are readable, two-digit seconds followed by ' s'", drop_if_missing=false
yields 5 h 34 min
